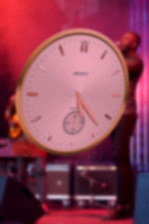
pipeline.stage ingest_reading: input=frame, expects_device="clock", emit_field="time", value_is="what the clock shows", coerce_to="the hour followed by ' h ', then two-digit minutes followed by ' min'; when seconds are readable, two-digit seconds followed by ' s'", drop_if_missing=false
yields 5 h 23 min
